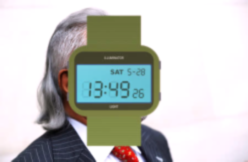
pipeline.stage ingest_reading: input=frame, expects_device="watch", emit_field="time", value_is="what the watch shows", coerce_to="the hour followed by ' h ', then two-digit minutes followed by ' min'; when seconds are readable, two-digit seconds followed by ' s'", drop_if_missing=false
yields 13 h 49 min
